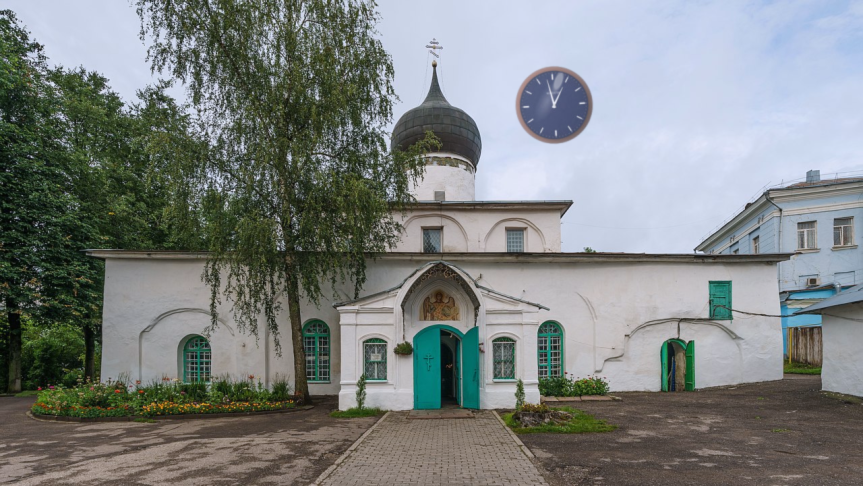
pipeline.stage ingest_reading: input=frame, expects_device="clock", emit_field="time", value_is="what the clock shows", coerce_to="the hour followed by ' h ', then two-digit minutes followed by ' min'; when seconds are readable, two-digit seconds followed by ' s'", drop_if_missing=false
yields 12 h 58 min
